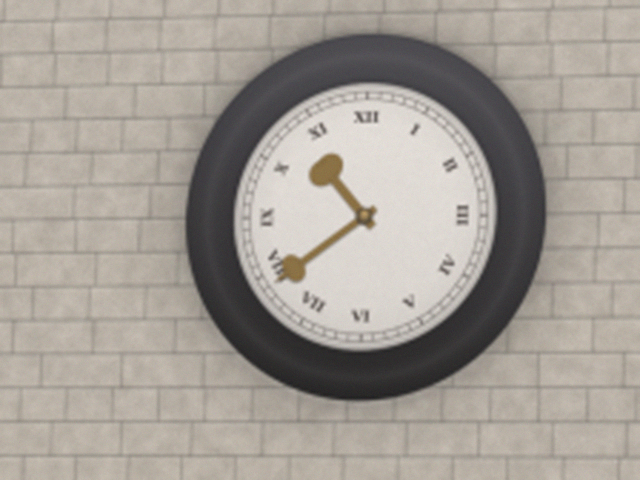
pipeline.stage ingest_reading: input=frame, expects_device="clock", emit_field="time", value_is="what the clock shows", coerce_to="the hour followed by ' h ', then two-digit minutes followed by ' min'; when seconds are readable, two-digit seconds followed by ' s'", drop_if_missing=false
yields 10 h 39 min
